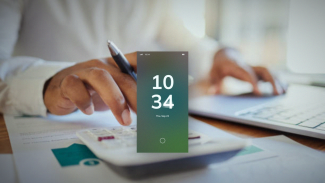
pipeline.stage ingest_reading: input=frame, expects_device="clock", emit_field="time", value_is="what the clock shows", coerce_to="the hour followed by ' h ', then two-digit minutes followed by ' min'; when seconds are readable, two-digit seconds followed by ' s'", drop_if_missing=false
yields 10 h 34 min
